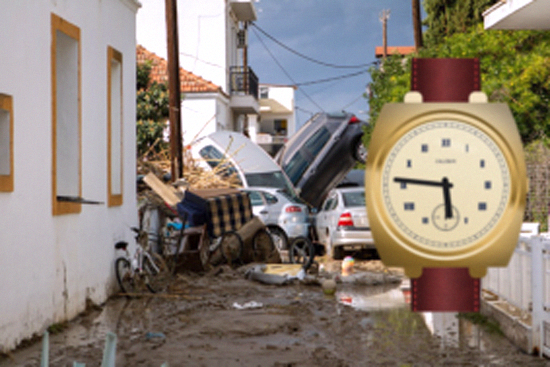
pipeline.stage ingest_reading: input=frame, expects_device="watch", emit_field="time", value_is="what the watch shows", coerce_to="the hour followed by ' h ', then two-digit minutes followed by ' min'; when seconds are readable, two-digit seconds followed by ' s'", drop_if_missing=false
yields 5 h 46 min
